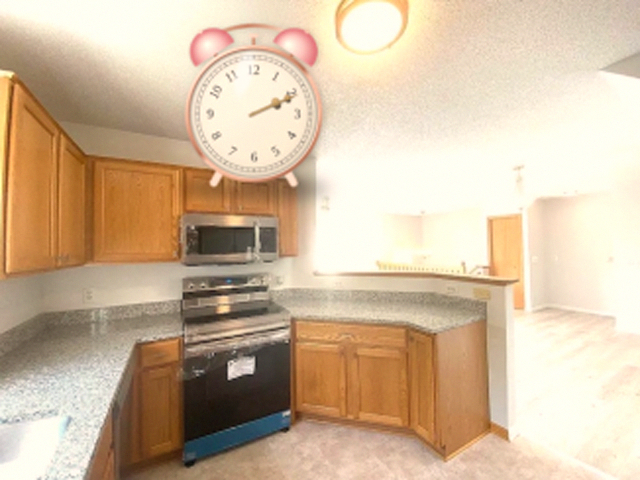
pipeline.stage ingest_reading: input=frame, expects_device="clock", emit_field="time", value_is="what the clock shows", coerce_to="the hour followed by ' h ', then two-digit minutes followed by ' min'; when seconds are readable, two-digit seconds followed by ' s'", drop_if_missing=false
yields 2 h 11 min
